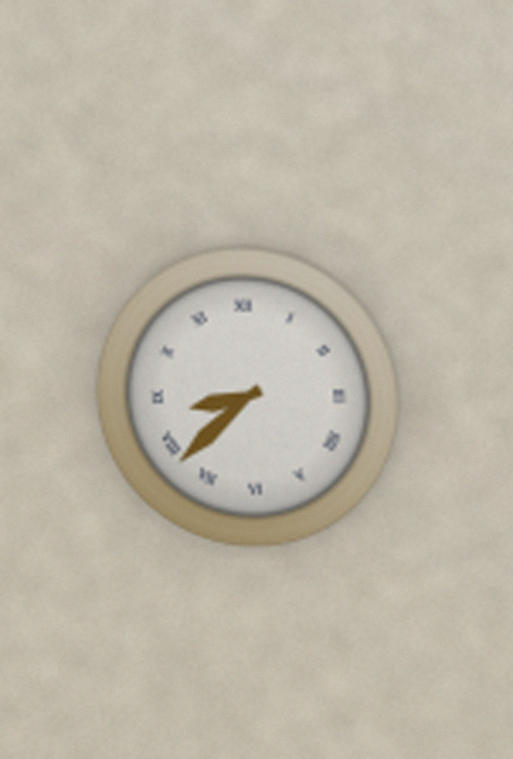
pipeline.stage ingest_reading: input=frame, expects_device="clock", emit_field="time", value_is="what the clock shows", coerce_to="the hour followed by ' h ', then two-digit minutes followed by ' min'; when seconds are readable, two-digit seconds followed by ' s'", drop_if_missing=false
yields 8 h 38 min
